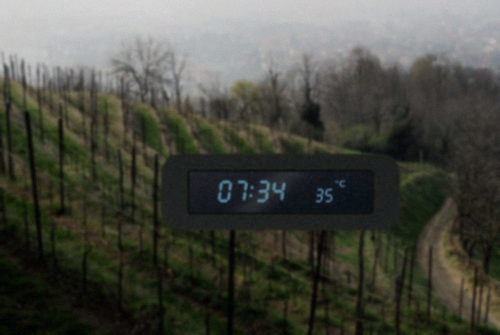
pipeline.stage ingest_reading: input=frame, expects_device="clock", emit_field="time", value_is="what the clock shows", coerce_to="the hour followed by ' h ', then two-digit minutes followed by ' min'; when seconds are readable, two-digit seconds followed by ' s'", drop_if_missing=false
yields 7 h 34 min
